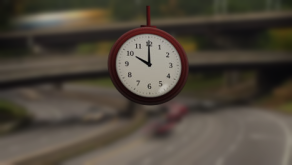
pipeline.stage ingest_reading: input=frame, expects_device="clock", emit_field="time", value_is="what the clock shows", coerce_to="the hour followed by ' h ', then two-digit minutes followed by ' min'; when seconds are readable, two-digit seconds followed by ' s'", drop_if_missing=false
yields 10 h 00 min
